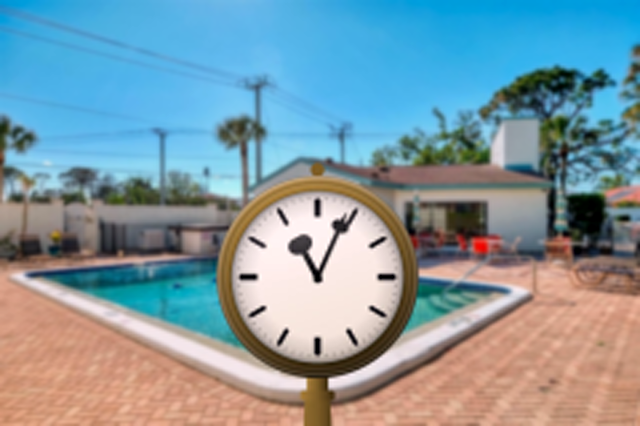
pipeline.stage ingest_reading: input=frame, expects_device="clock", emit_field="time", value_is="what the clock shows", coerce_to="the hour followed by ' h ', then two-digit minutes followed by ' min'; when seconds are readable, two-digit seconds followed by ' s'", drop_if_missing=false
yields 11 h 04 min
